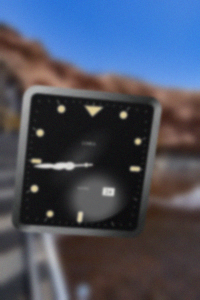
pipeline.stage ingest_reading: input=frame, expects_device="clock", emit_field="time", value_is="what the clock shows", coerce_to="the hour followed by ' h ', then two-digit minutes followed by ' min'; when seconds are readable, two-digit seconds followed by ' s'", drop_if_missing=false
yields 8 h 44 min
